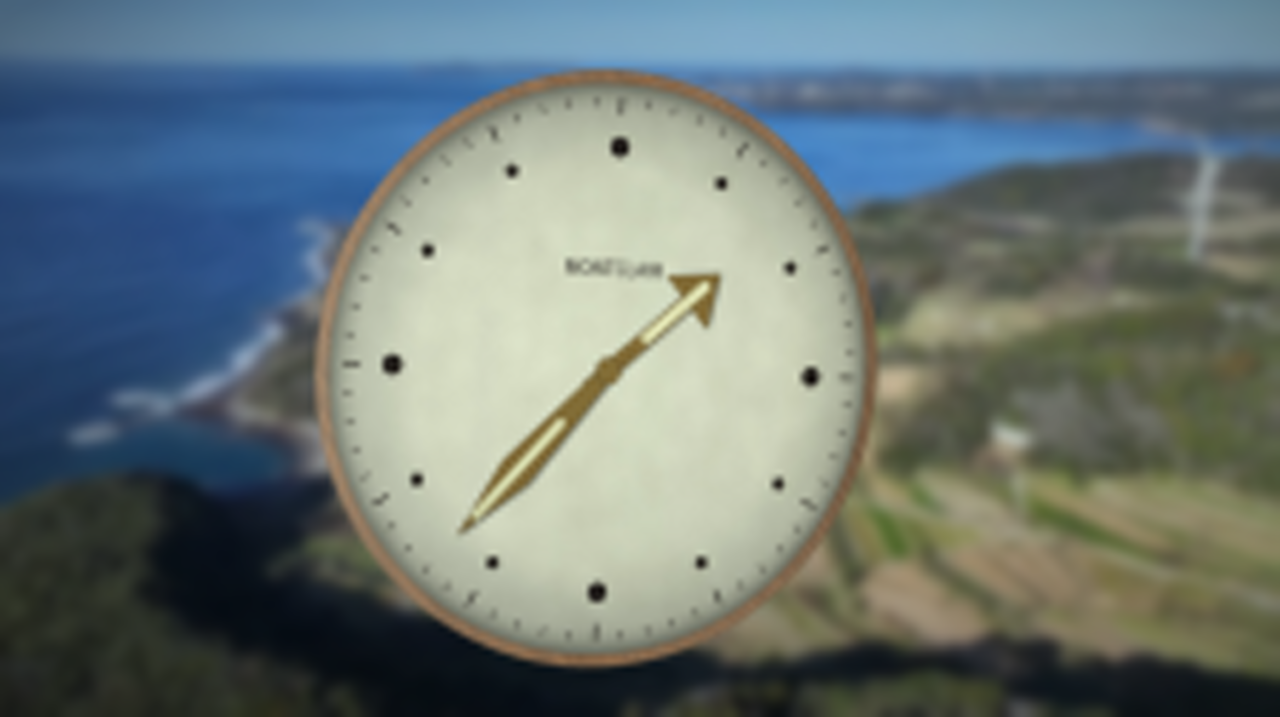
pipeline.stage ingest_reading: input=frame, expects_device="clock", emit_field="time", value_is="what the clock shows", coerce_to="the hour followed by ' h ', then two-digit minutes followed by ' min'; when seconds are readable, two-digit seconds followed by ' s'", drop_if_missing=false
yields 1 h 37 min
